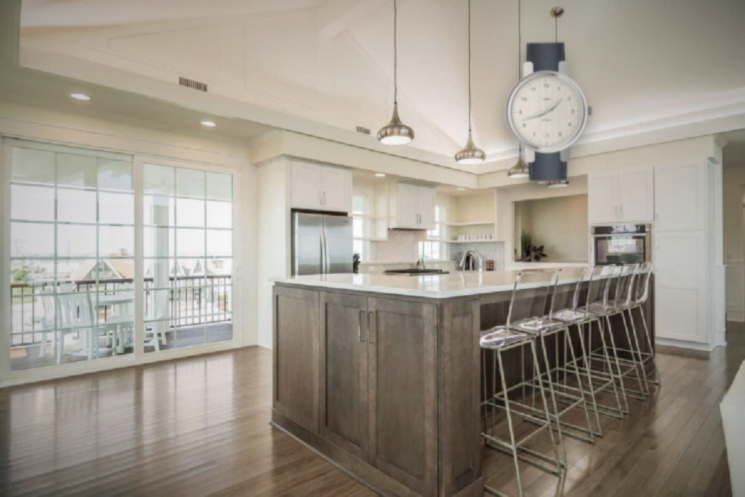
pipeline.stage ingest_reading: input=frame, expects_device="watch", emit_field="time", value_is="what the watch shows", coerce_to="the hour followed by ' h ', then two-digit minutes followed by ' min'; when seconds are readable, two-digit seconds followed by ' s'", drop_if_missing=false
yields 1 h 42 min
